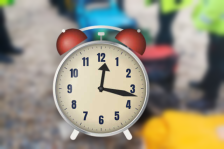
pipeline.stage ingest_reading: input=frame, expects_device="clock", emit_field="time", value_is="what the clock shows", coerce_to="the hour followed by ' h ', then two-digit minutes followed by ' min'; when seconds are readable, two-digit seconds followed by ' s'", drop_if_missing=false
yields 12 h 17 min
